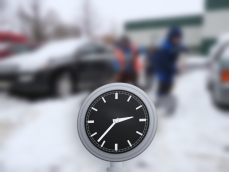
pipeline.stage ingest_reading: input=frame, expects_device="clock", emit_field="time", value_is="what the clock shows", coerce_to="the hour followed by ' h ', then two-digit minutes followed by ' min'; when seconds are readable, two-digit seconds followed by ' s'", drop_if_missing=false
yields 2 h 37 min
